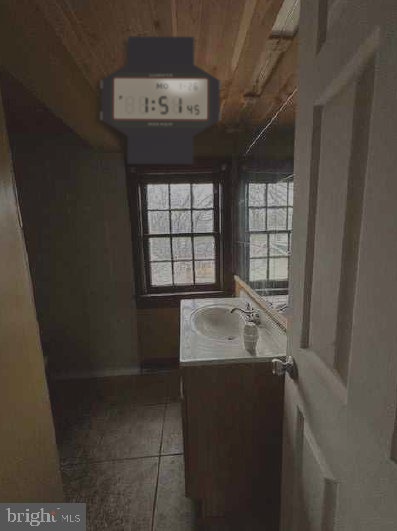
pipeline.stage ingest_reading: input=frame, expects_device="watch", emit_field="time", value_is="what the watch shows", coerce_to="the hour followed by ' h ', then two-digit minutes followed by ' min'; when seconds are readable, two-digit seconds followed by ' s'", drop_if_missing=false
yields 1 h 51 min 45 s
